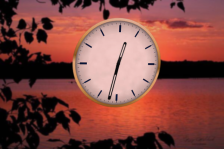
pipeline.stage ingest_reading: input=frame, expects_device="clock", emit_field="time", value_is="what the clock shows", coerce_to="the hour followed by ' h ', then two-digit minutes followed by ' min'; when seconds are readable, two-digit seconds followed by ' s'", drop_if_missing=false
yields 12 h 32 min
